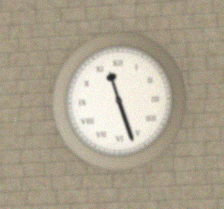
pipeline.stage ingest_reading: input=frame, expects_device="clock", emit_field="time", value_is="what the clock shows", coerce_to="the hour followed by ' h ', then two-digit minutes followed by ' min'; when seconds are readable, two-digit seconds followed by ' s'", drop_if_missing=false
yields 11 h 27 min
